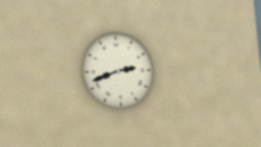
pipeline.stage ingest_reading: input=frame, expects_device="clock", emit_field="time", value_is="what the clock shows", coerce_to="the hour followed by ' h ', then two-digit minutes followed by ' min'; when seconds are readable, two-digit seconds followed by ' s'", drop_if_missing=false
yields 2 h 42 min
